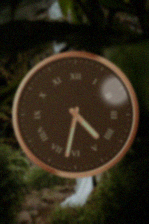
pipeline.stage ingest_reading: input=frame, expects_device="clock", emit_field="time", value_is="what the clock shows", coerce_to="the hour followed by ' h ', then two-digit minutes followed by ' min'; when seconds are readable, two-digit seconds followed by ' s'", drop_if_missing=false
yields 4 h 32 min
